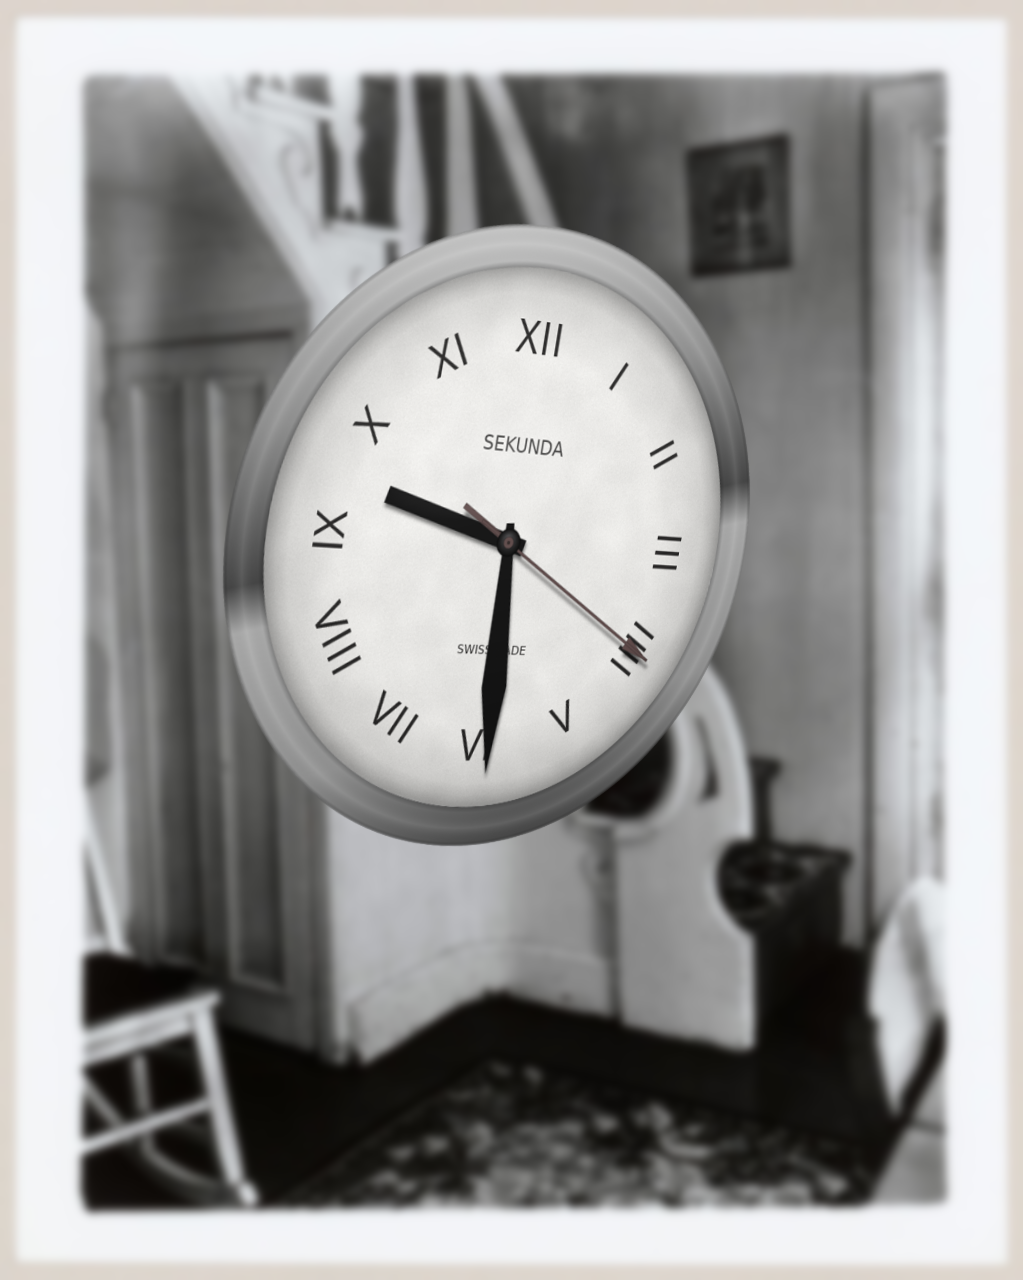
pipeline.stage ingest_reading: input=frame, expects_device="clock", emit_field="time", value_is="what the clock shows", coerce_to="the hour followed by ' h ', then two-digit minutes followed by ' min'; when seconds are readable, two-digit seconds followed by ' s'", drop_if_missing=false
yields 9 h 29 min 20 s
